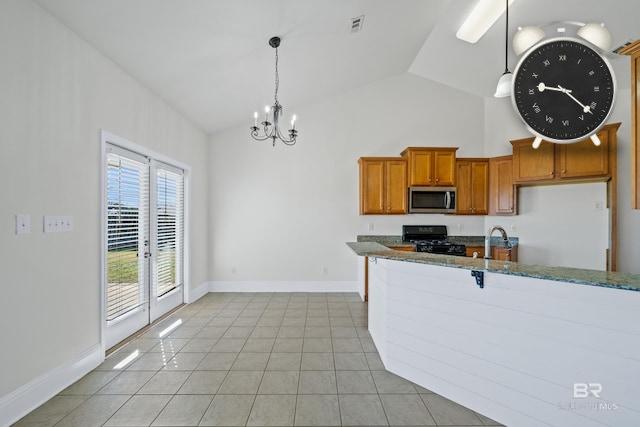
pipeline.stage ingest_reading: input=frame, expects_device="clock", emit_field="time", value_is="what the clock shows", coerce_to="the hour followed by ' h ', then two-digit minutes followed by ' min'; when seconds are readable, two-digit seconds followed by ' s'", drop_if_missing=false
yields 9 h 22 min
